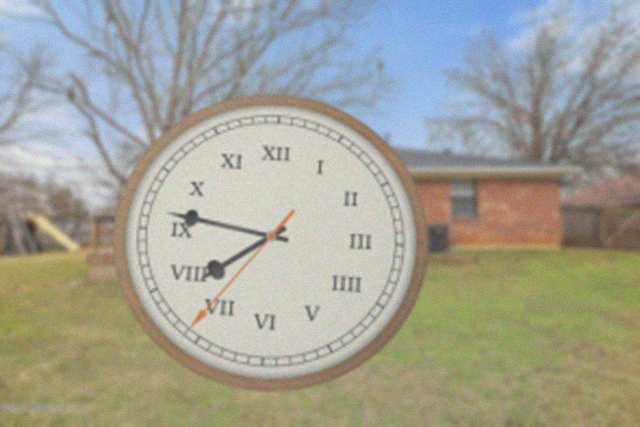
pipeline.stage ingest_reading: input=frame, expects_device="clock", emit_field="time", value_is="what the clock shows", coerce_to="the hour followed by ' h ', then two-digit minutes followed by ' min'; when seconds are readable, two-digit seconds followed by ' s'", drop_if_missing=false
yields 7 h 46 min 36 s
